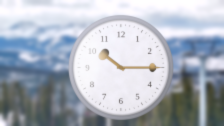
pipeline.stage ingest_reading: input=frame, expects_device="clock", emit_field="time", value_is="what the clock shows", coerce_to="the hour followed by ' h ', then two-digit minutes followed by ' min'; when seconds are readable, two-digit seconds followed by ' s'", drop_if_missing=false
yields 10 h 15 min
